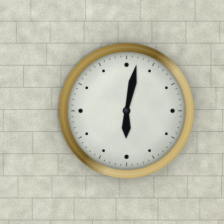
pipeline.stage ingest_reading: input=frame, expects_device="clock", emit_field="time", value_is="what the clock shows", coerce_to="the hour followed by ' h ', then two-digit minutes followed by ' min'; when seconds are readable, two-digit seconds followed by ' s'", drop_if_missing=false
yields 6 h 02 min
